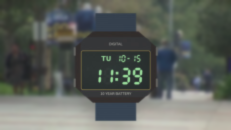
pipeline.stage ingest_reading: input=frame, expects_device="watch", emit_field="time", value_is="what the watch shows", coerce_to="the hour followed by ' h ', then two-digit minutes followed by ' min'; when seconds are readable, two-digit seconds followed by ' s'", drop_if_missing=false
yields 11 h 39 min
